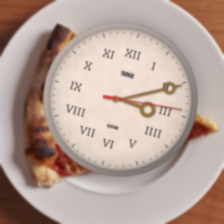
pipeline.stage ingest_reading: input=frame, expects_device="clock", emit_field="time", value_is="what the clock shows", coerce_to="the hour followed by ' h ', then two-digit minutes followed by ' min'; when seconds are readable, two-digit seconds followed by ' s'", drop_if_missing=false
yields 3 h 10 min 14 s
